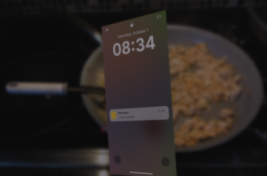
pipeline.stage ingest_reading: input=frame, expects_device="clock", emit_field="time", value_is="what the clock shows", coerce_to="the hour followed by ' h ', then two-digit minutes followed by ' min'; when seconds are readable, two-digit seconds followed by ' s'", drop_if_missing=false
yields 8 h 34 min
